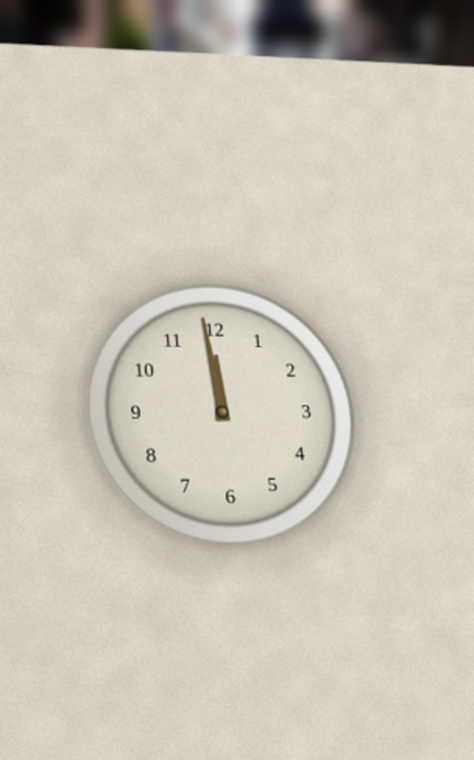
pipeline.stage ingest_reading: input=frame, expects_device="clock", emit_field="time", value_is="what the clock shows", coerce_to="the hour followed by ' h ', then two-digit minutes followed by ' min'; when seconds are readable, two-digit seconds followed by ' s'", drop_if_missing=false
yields 11 h 59 min
